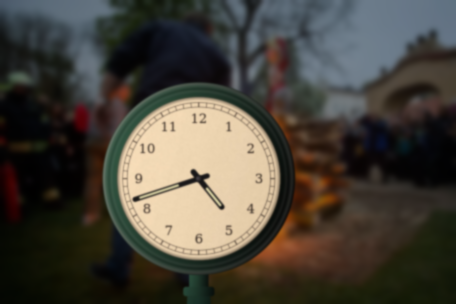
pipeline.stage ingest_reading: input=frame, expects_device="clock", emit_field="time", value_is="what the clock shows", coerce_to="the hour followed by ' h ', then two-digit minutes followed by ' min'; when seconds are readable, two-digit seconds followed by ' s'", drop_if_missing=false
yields 4 h 42 min
